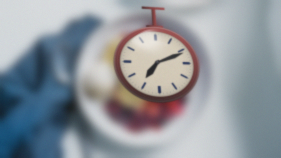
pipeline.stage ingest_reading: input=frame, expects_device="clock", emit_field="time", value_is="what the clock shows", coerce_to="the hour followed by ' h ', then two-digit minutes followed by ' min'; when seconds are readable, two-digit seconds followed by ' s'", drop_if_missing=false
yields 7 h 11 min
